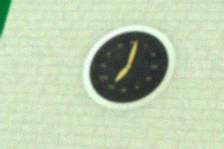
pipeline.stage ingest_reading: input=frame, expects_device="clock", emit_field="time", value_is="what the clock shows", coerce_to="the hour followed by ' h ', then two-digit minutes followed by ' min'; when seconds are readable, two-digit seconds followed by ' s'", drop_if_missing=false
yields 7 h 01 min
